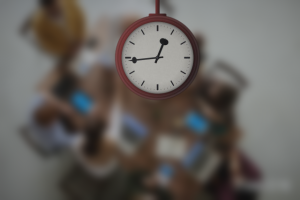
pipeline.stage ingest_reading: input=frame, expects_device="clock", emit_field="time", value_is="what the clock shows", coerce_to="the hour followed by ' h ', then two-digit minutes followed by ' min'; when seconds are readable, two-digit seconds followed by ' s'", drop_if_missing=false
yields 12 h 44 min
